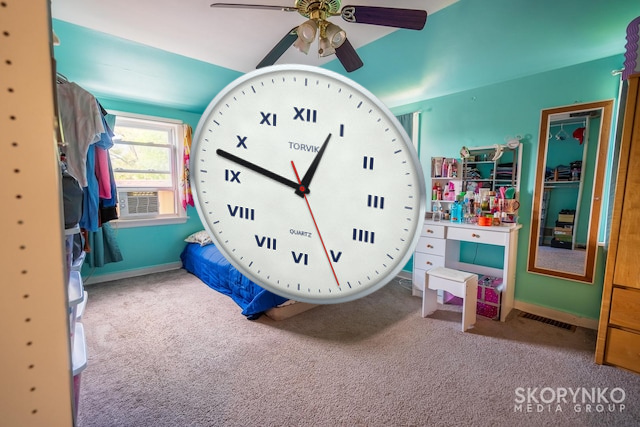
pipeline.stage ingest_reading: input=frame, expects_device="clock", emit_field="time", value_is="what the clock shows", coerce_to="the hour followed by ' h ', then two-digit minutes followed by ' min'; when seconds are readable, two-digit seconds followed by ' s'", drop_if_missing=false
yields 12 h 47 min 26 s
